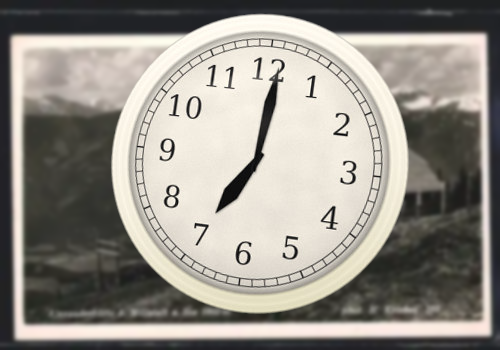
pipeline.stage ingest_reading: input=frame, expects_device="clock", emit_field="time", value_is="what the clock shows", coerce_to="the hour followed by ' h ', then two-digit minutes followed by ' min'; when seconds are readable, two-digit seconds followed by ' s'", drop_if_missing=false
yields 7 h 01 min
